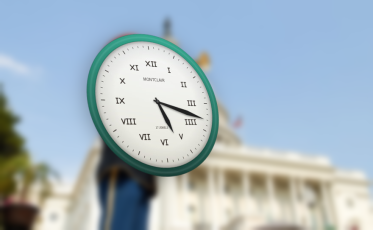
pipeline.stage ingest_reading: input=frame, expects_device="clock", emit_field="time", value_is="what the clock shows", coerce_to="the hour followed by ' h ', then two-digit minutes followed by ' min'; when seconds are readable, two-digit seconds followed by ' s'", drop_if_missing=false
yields 5 h 18 min
